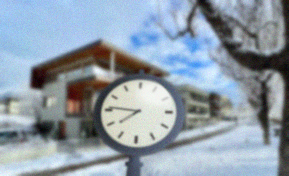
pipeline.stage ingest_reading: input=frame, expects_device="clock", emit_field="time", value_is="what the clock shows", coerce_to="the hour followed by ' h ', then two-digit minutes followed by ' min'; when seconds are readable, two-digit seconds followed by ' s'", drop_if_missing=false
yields 7 h 46 min
